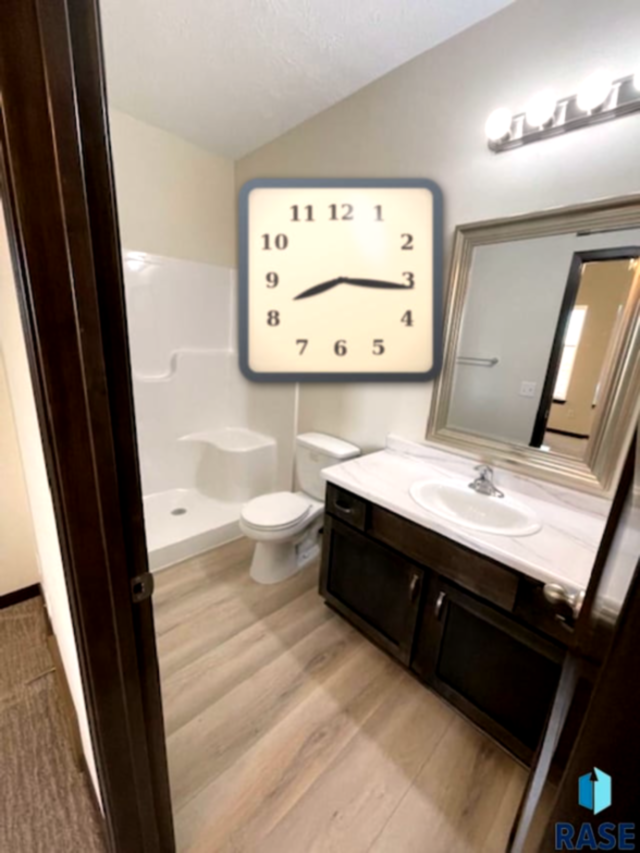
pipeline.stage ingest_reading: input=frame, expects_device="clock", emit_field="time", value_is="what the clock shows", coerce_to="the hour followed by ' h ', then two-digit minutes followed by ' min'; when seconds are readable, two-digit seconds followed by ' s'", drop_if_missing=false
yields 8 h 16 min
